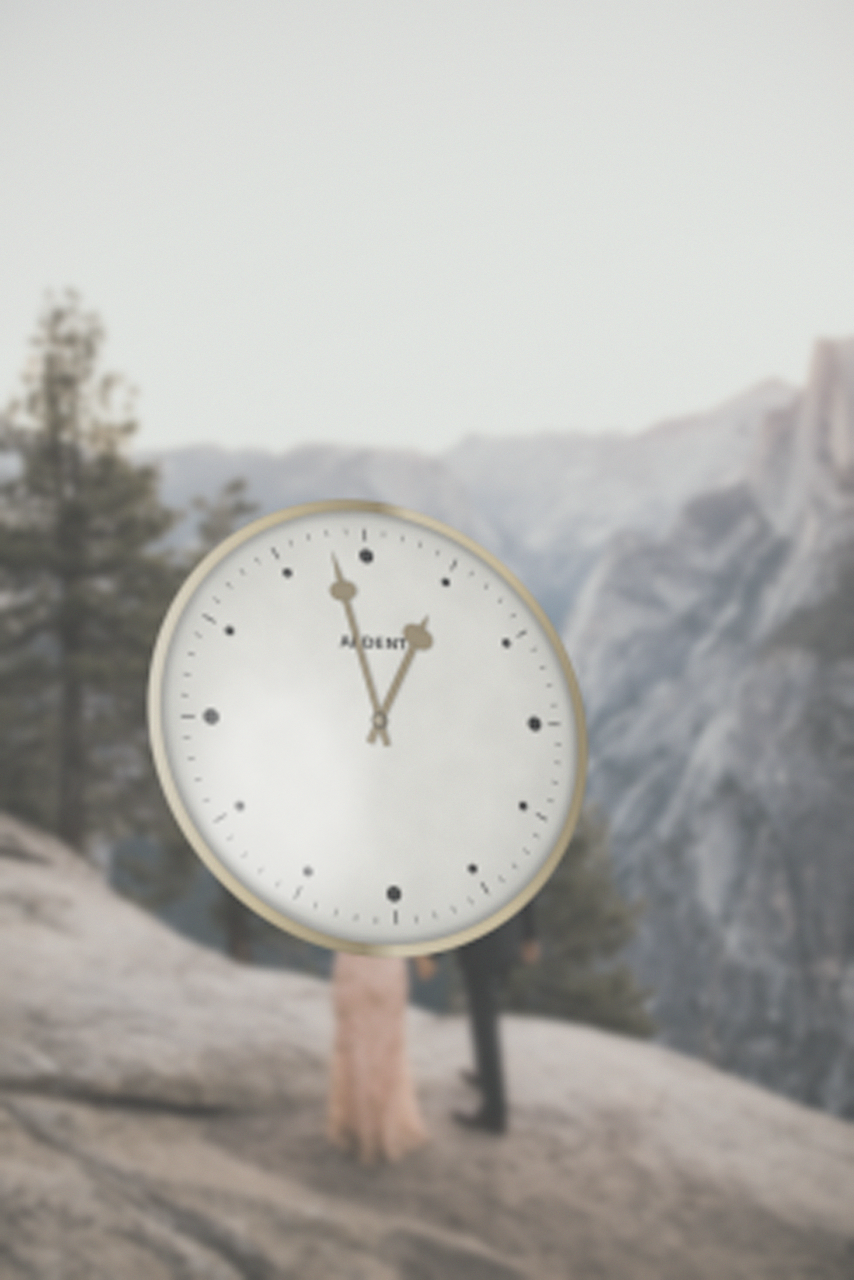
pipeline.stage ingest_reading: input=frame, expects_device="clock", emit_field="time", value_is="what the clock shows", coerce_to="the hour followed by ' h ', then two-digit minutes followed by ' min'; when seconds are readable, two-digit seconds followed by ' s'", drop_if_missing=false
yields 12 h 58 min
